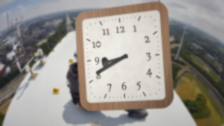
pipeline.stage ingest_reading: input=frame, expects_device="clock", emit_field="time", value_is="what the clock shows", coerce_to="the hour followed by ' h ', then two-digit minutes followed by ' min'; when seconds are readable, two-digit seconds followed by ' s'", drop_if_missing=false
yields 8 h 41 min
